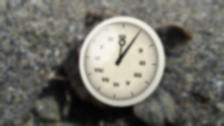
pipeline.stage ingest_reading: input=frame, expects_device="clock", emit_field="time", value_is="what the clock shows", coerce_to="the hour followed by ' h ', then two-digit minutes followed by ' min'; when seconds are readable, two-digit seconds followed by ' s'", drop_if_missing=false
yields 12 h 05 min
